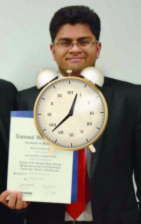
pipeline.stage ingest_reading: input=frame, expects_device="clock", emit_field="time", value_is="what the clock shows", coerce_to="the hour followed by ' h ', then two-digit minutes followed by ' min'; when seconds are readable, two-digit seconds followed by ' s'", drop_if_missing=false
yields 12 h 38 min
